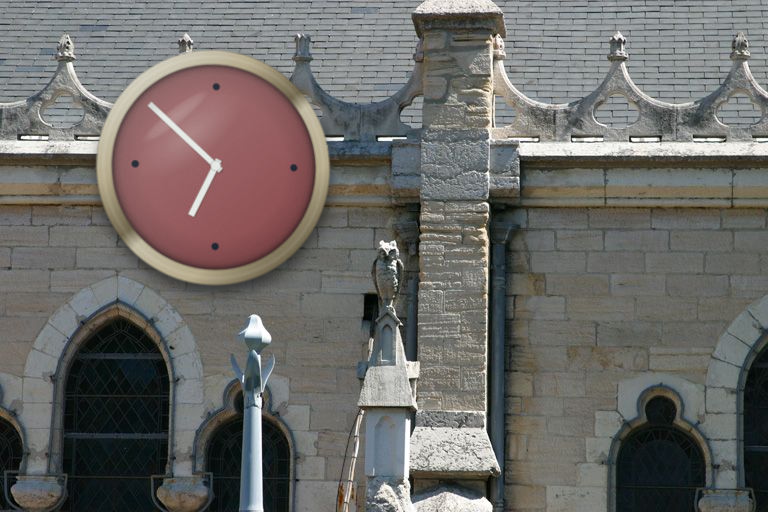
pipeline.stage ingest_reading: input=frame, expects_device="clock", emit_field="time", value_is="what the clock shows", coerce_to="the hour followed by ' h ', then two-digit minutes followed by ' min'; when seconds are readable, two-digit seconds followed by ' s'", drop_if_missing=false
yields 6 h 52 min
